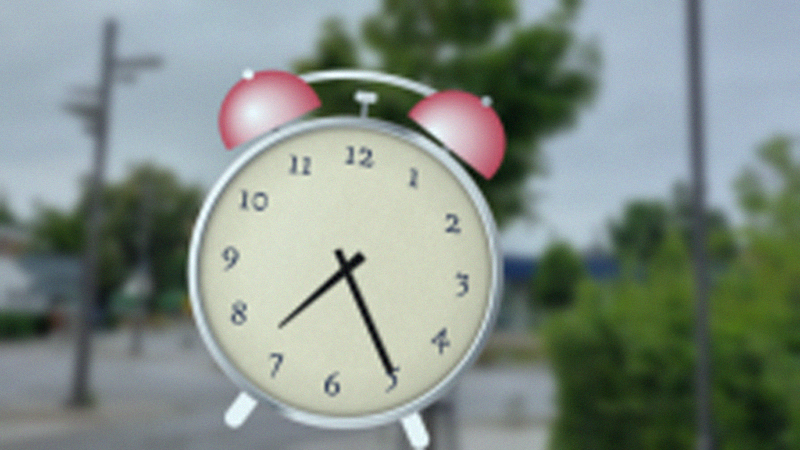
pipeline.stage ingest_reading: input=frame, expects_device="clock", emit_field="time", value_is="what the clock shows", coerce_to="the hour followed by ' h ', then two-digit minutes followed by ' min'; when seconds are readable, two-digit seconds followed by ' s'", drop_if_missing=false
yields 7 h 25 min
